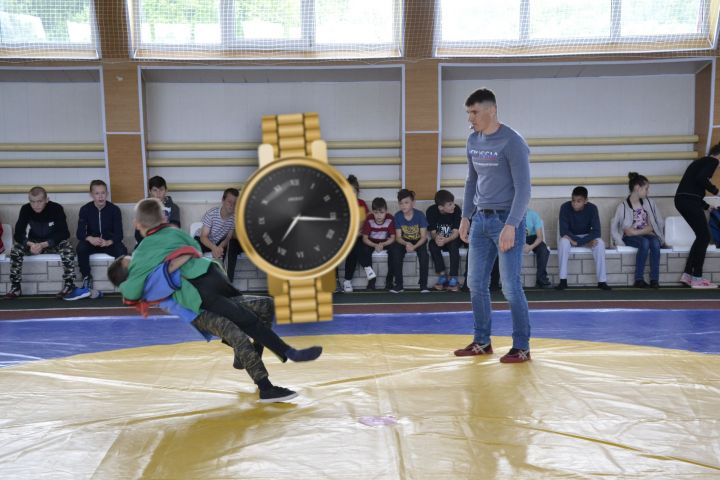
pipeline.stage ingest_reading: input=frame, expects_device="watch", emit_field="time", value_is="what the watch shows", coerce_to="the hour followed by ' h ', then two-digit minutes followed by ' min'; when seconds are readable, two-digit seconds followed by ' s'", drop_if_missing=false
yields 7 h 16 min
